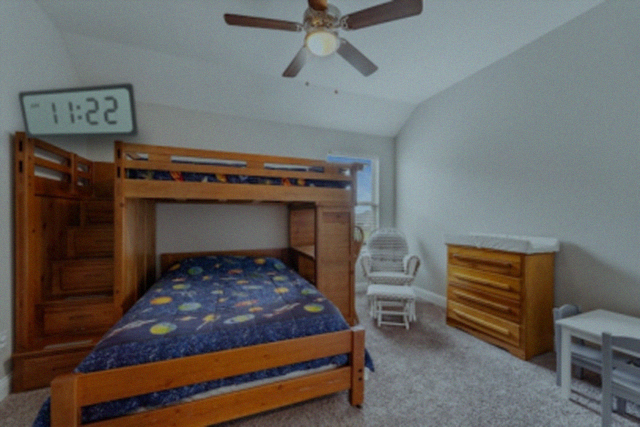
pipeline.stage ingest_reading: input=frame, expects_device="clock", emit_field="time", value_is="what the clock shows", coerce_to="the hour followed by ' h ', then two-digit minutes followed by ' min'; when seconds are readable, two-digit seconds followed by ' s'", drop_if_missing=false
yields 11 h 22 min
